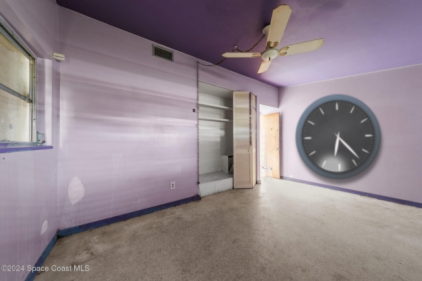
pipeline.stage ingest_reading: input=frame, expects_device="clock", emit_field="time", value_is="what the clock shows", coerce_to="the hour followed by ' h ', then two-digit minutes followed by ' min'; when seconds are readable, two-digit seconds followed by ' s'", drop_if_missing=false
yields 6 h 23 min
